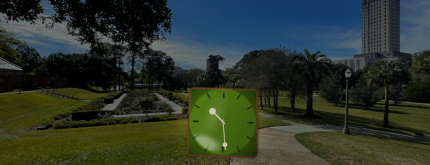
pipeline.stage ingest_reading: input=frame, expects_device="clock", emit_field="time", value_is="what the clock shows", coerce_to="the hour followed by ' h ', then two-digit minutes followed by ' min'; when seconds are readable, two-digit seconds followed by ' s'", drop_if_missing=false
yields 10 h 29 min
